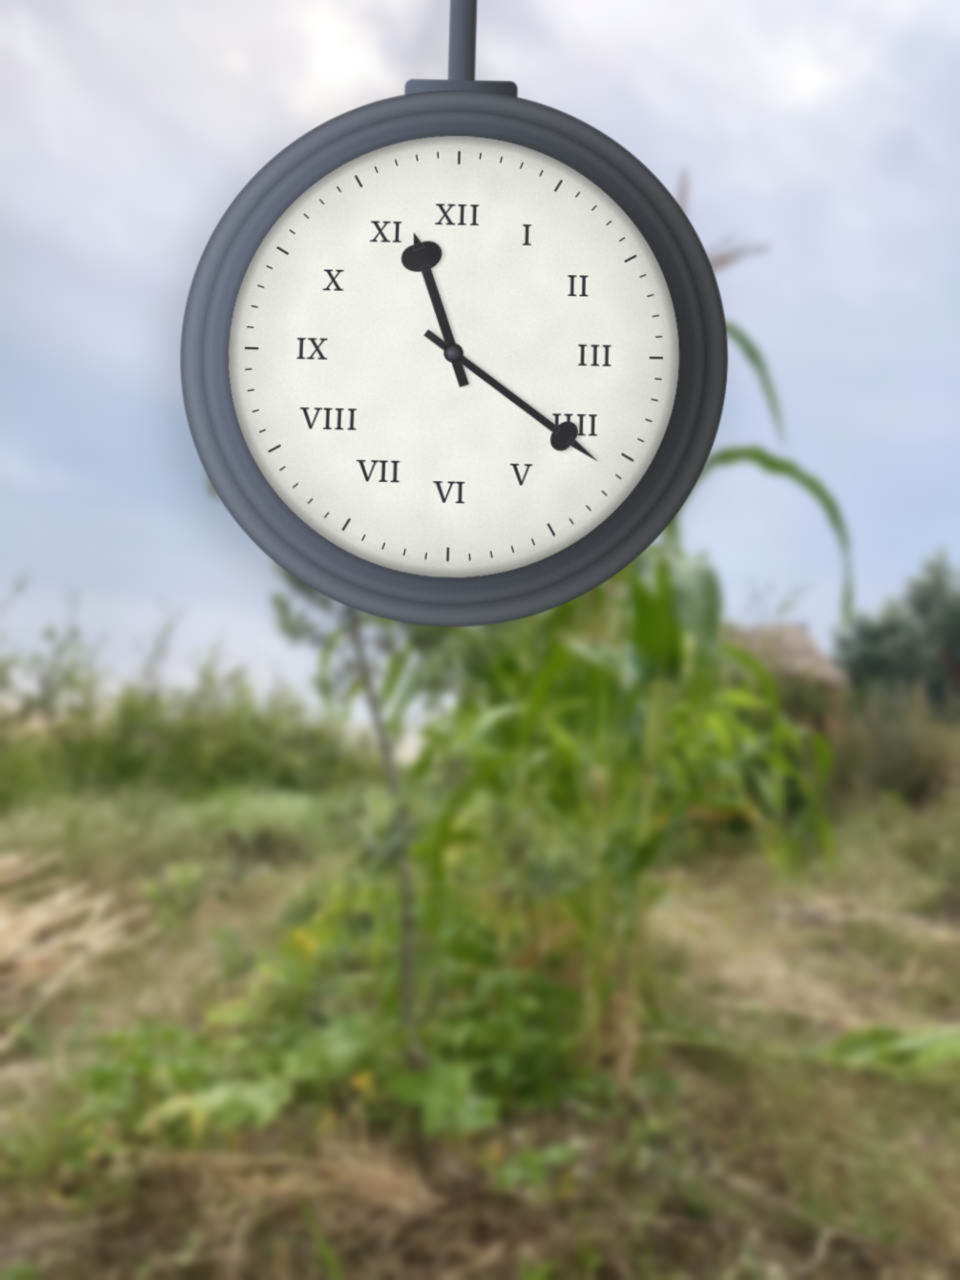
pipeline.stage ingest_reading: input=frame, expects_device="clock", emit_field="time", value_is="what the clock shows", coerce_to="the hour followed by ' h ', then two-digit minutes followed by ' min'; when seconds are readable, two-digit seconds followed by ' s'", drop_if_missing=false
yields 11 h 21 min
